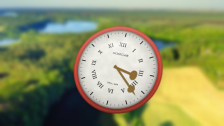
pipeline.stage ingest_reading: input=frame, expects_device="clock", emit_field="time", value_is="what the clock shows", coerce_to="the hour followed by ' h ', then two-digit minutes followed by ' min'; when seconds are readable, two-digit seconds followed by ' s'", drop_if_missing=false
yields 3 h 22 min
